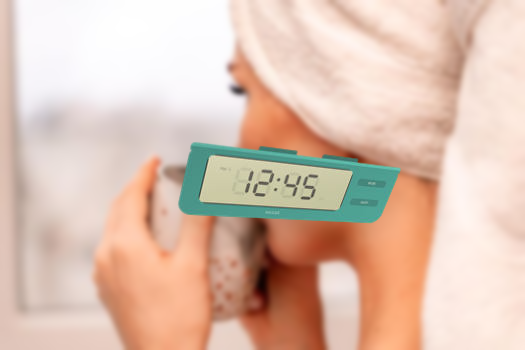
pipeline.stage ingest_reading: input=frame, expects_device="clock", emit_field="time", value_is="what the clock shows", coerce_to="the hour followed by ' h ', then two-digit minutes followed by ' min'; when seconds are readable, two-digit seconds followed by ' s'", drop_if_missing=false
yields 12 h 45 min
